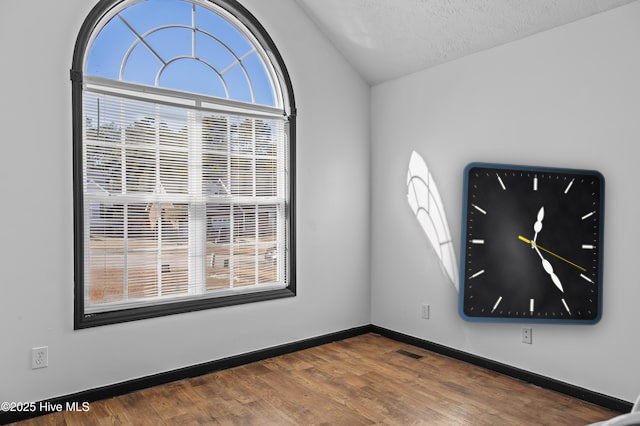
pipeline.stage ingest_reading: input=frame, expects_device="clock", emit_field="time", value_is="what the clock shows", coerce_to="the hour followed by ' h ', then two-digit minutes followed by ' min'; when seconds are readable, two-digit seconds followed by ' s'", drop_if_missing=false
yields 12 h 24 min 19 s
